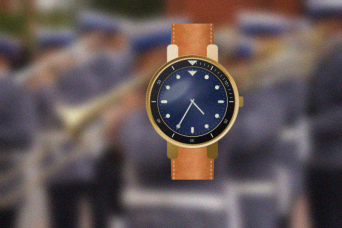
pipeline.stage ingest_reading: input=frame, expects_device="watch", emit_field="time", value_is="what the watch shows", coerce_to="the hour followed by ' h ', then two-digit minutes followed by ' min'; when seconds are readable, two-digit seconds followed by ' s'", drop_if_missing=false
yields 4 h 35 min
